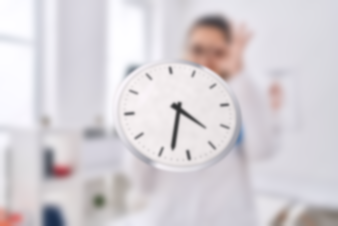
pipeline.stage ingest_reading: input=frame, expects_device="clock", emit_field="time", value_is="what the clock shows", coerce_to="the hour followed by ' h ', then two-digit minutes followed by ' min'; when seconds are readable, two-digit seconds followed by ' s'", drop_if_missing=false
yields 4 h 33 min
